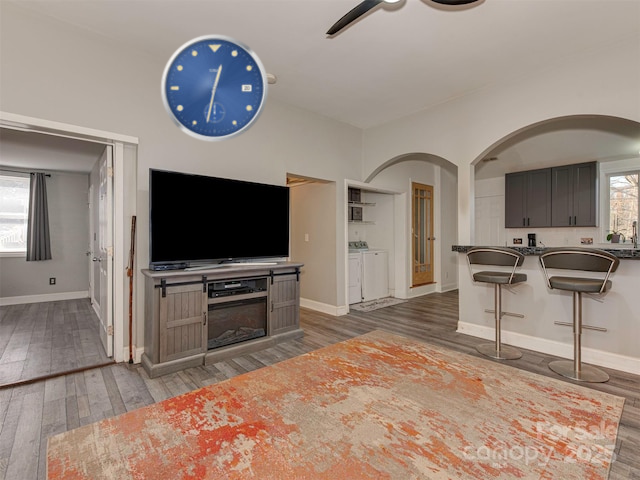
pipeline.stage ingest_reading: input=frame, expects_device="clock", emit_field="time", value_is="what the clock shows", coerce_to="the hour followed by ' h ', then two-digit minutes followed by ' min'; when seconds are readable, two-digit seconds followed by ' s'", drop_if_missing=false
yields 12 h 32 min
